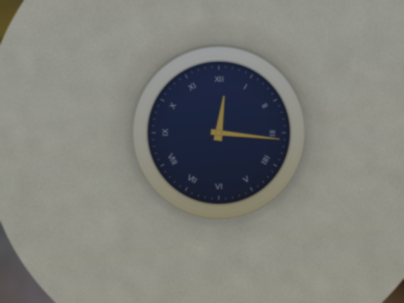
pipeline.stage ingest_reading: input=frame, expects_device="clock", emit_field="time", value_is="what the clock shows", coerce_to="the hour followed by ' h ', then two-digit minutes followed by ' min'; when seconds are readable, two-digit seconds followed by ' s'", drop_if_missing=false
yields 12 h 16 min
